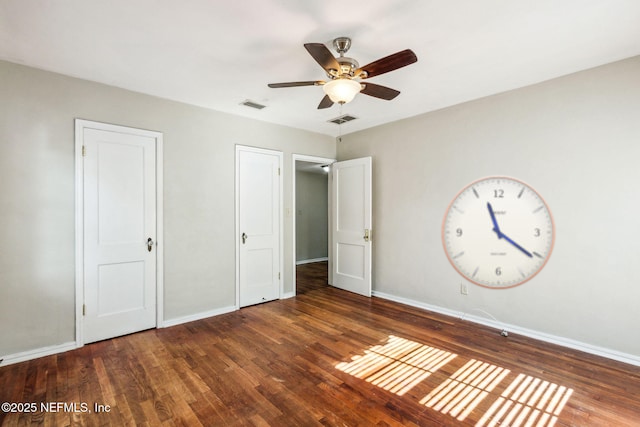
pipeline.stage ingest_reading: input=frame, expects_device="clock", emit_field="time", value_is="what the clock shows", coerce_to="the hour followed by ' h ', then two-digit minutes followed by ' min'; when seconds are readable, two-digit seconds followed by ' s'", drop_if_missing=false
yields 11 h 21 min
